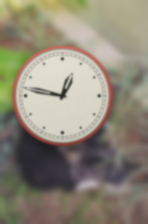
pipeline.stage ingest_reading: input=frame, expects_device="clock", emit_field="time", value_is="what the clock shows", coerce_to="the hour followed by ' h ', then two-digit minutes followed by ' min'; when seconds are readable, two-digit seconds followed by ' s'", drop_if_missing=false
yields 12 h 47 min
